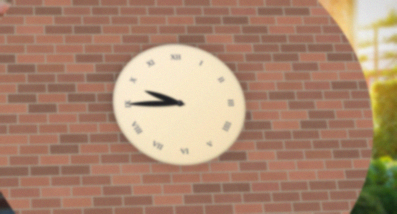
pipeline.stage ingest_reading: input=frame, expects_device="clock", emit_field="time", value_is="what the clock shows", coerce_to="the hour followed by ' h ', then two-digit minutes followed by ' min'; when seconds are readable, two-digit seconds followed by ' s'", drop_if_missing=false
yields 9 h 45 min
